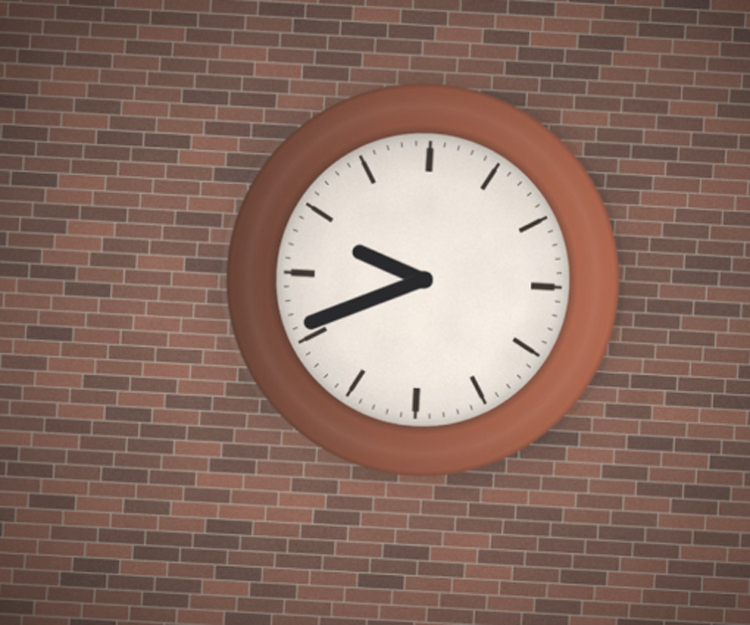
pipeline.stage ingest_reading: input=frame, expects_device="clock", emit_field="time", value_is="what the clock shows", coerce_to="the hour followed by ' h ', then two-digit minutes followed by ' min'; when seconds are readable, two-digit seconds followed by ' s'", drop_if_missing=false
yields 9 h 41 min
